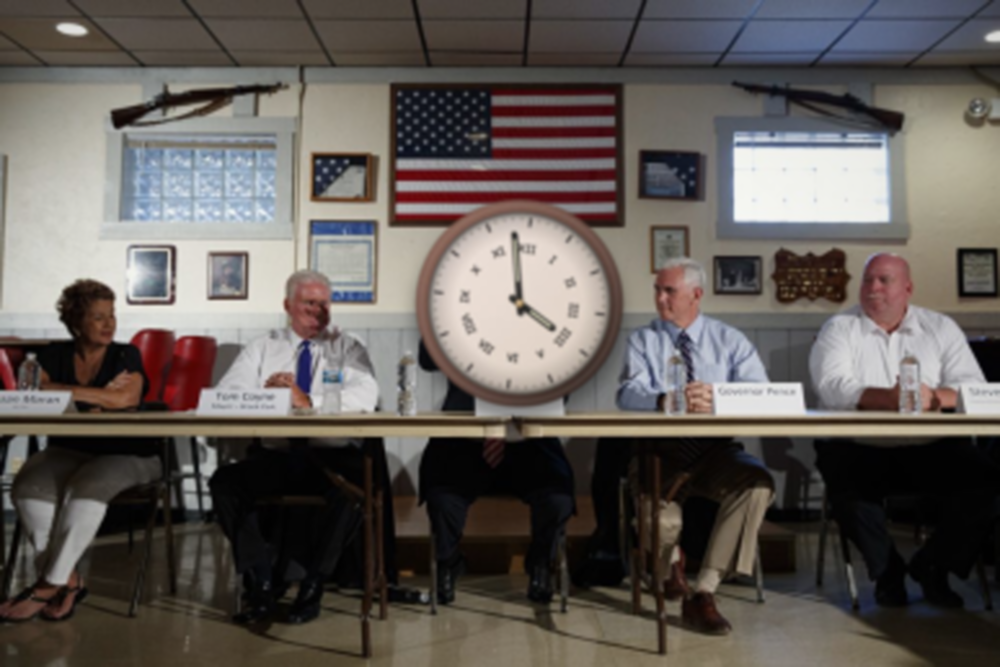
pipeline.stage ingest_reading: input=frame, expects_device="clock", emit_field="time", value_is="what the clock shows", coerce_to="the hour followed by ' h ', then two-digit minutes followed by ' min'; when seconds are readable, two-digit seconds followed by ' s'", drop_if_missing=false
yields 3 h 58 min
